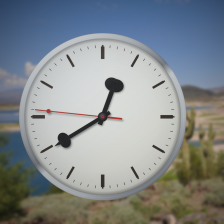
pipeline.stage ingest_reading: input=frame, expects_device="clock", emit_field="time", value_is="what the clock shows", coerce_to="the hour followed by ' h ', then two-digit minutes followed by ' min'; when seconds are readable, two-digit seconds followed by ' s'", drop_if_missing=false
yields 12 h 39 min 46 s
